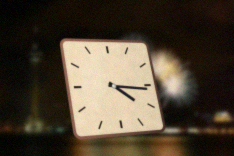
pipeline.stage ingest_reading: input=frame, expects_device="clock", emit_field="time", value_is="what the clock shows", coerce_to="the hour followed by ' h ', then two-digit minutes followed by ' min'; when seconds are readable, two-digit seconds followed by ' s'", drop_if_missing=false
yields 4 h 16 min
